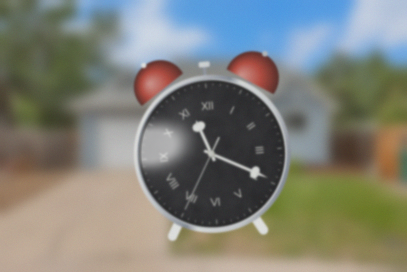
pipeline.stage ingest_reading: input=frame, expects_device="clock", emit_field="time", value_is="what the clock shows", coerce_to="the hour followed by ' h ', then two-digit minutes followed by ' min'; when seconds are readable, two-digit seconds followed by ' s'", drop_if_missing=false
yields 11 h 19 min 35 s
